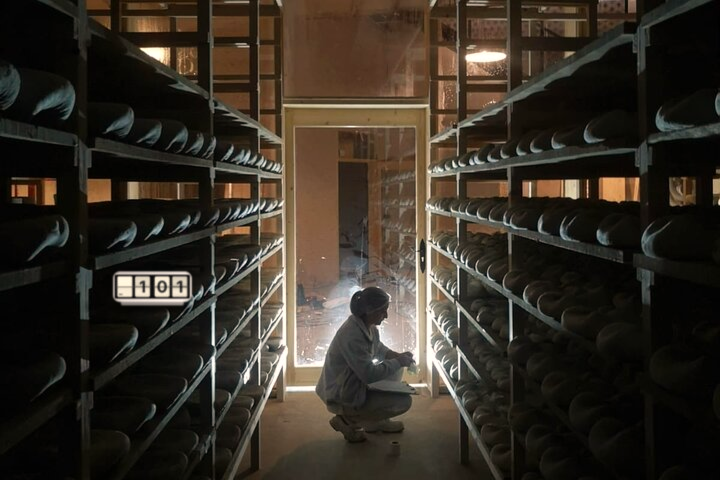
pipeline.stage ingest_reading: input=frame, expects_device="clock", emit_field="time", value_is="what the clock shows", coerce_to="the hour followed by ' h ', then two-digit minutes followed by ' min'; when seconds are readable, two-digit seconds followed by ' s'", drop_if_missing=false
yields 1 h 01 min
